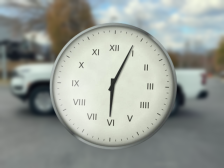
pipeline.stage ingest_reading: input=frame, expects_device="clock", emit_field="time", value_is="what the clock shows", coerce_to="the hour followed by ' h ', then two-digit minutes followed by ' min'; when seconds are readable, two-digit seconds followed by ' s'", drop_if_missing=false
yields 6 h 04 min
